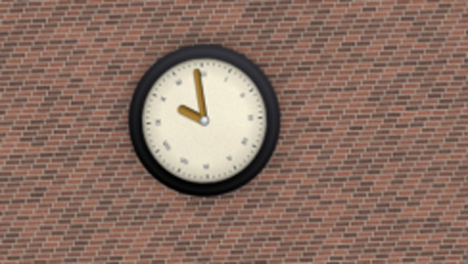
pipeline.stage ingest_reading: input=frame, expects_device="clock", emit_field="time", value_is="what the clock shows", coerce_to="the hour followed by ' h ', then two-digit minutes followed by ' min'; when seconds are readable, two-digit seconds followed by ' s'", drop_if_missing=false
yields 9 h 59 min
